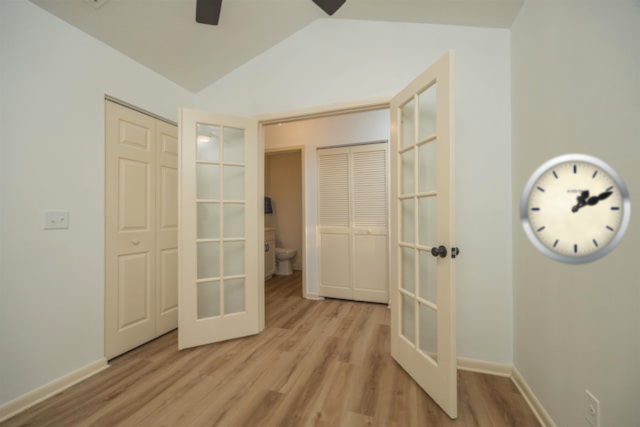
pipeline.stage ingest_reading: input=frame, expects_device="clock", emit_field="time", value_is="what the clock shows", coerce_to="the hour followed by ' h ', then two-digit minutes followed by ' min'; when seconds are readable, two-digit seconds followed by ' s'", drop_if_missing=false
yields 1 h 11 min
